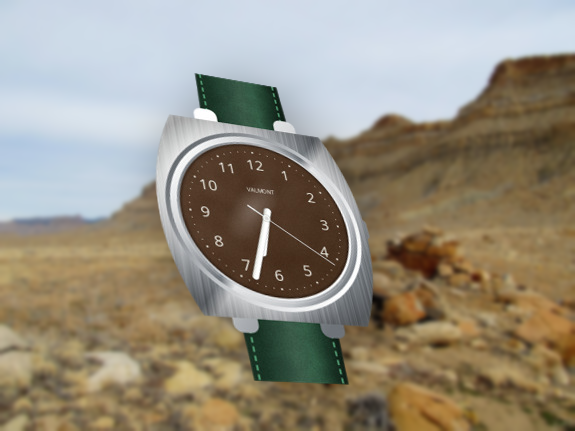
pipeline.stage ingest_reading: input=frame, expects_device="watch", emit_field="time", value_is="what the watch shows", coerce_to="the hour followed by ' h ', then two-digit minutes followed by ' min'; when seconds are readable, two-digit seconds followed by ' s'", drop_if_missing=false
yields 6 h 33 min 21 s
